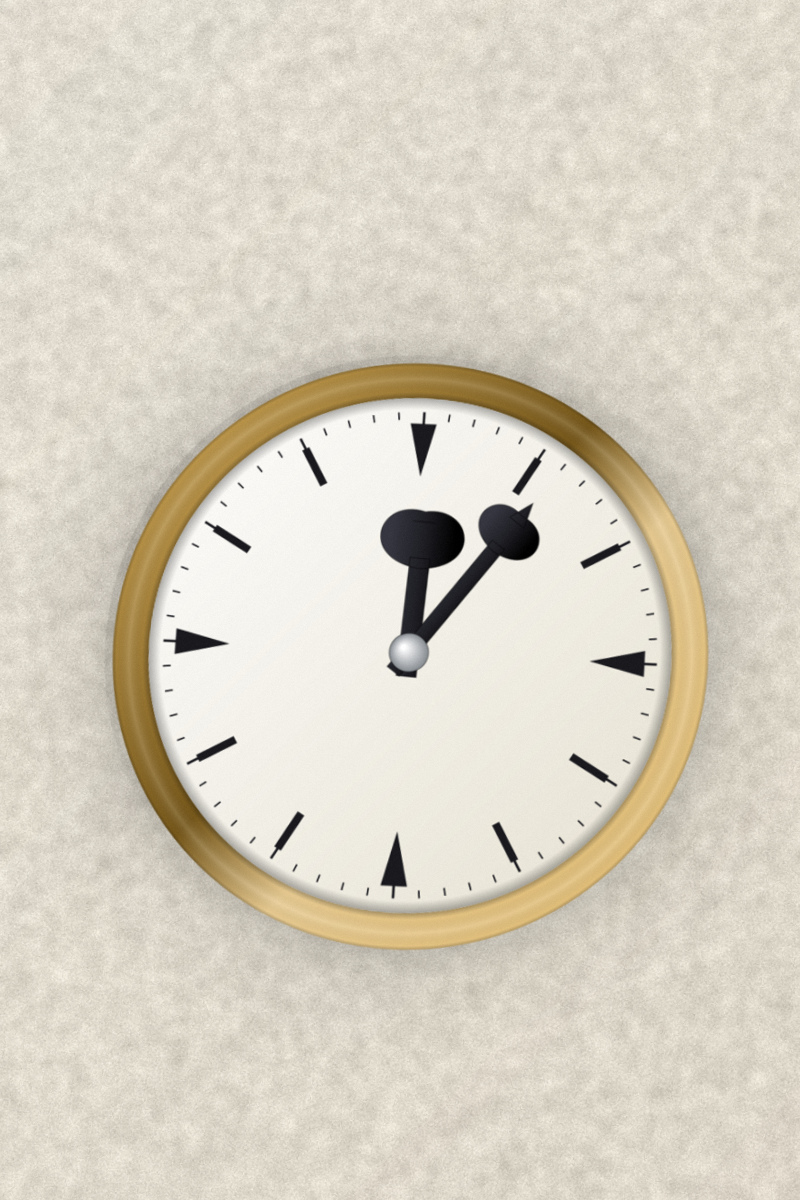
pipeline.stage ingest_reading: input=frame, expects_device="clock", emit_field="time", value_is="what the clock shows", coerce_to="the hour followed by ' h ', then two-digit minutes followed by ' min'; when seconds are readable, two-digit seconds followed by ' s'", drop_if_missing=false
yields 12 h 06 min
